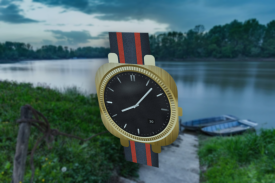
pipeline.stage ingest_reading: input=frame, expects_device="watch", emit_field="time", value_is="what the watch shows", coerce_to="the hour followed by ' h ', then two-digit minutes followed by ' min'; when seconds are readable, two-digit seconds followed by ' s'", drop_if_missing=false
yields 8 h 07 min
